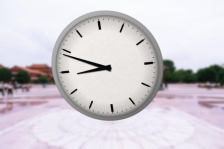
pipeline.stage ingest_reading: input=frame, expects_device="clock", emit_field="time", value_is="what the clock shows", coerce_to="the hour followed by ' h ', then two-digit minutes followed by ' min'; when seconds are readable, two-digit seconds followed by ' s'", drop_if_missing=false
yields 8 h 49 min
